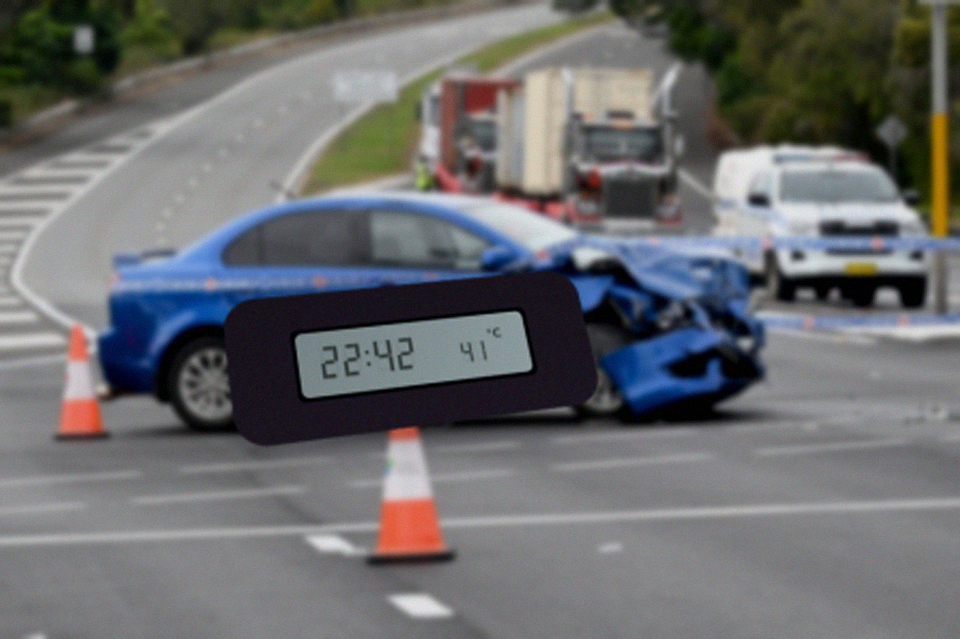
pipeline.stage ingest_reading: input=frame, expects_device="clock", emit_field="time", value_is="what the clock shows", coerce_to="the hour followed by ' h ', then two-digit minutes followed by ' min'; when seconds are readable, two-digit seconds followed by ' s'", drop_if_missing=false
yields 22 h 42 min
